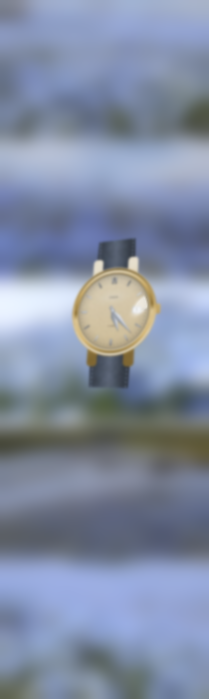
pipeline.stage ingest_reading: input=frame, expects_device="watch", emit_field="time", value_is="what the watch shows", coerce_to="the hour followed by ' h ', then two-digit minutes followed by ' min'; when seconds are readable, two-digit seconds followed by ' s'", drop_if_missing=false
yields 5 h 23 min
